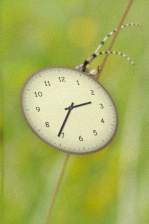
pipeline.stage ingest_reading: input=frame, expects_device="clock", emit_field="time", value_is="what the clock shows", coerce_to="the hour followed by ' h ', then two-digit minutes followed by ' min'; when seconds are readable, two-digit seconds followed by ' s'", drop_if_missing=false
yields 2 h 36 min
